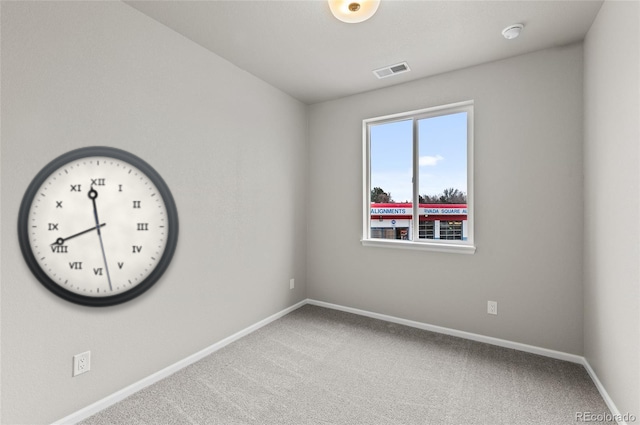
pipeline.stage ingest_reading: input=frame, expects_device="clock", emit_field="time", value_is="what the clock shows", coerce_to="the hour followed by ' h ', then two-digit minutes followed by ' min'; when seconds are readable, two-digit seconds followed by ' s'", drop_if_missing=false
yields 11 h 41 min 28 s
